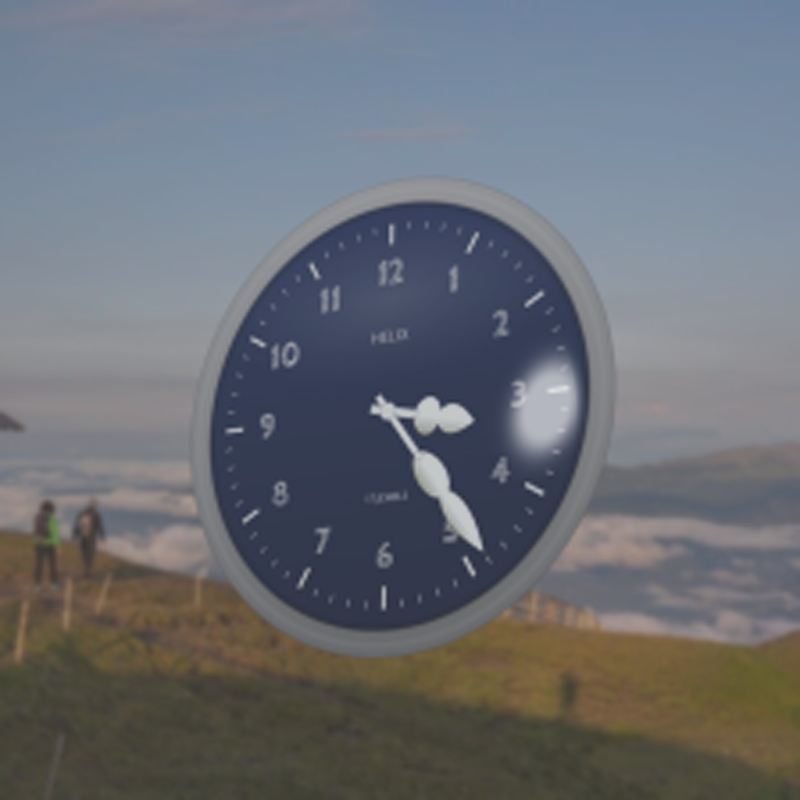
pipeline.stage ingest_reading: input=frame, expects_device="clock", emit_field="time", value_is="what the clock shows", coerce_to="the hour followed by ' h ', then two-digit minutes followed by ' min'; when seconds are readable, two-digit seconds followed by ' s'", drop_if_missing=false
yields 3 h 24 min
